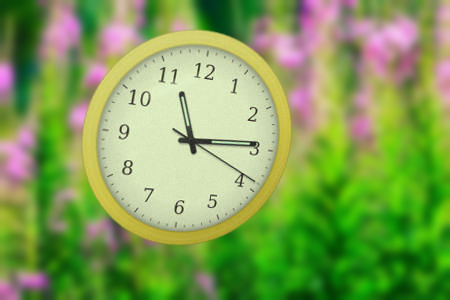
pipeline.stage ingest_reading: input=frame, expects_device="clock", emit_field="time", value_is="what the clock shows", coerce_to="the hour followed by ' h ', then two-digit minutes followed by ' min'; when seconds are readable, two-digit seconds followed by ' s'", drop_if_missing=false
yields 11 h 14 min 19 s
